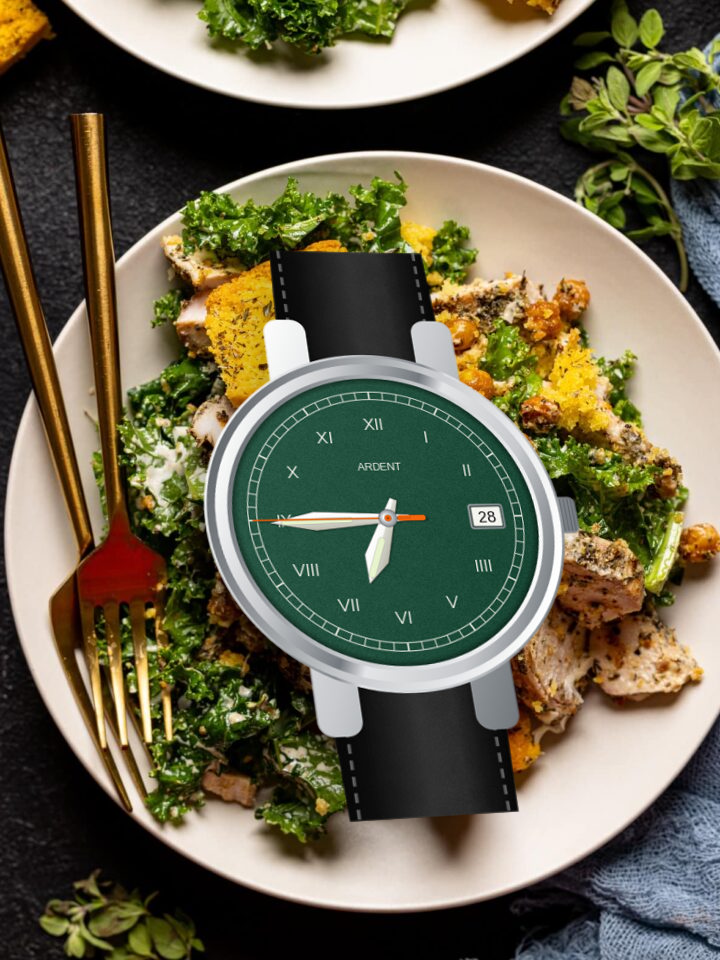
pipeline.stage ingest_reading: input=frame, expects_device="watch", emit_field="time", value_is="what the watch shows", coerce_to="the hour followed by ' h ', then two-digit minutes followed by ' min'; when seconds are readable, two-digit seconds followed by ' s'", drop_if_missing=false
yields 6 h 44 min 45 s
